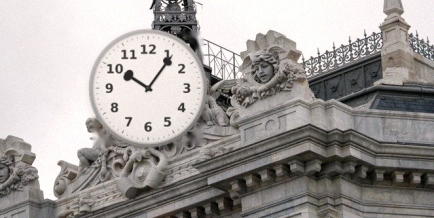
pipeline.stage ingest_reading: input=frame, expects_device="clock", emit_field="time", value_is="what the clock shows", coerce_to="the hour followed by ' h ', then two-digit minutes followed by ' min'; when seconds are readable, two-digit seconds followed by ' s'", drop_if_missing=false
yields 10 h 06 min
